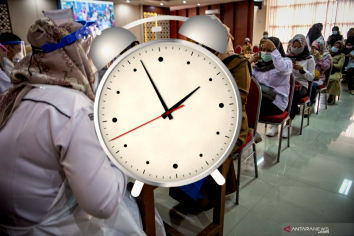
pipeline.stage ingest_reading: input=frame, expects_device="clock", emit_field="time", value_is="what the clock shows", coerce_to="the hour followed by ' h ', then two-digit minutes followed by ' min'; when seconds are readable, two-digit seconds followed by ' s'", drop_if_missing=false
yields 1 h 56 min 42 s
